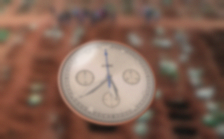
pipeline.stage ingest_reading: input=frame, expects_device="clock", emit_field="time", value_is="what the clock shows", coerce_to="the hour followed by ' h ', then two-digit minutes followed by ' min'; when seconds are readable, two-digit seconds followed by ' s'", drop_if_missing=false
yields 5 h 39 min
